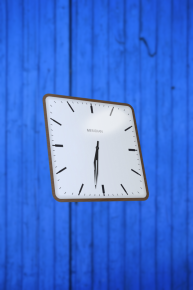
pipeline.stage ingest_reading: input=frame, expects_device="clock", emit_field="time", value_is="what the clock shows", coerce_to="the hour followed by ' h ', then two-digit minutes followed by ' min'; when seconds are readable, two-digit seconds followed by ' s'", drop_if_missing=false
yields 6 h 32 min
